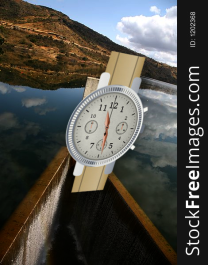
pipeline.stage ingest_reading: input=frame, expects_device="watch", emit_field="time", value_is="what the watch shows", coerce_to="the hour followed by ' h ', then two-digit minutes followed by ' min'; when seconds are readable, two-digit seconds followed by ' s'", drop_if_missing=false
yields 11 h 29 min
